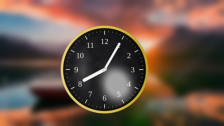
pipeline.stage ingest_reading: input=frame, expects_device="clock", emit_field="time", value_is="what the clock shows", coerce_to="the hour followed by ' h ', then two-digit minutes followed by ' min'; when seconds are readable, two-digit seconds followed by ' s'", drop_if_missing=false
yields 8 h 05 min
